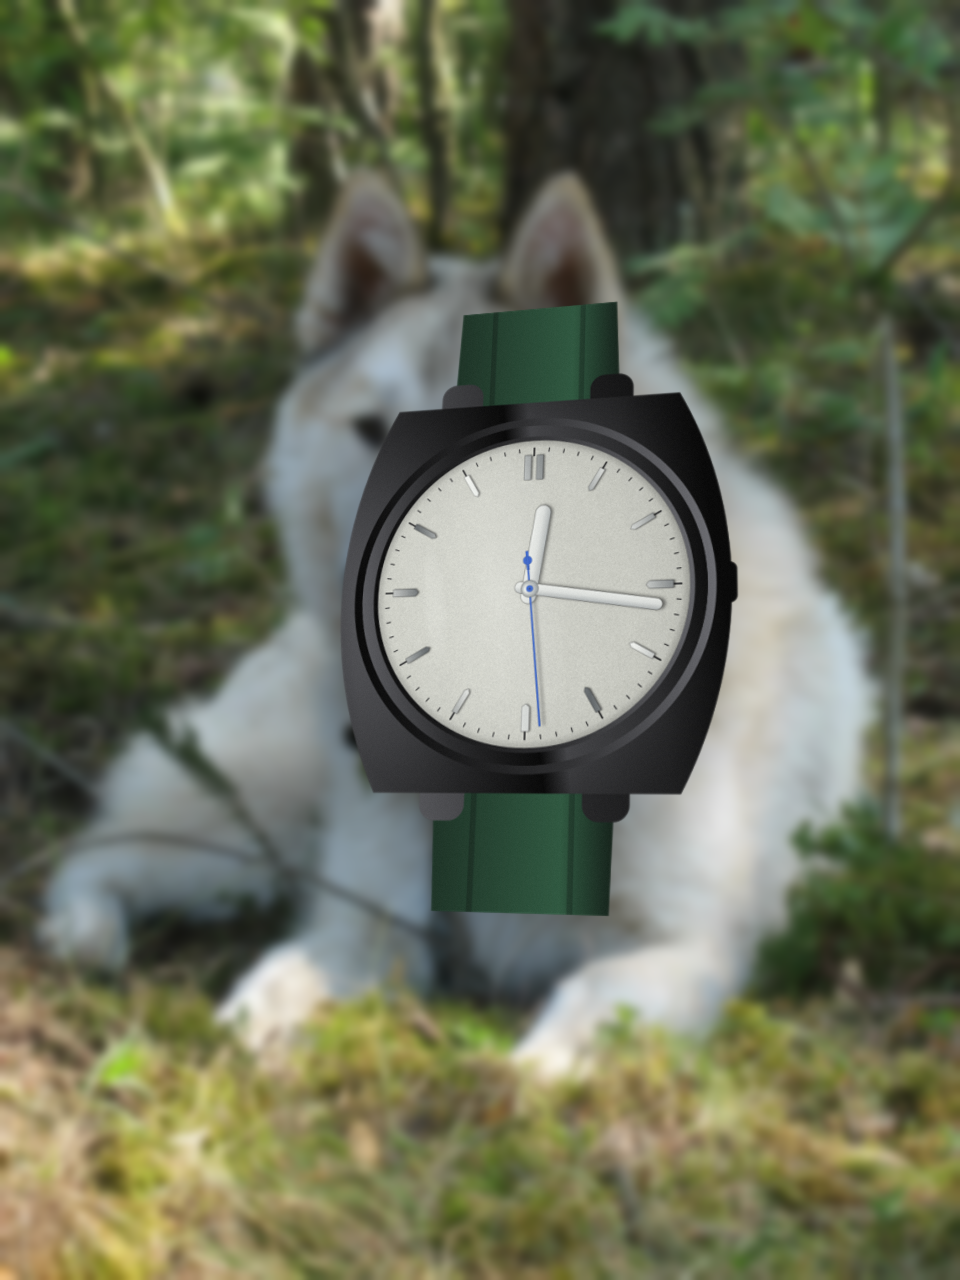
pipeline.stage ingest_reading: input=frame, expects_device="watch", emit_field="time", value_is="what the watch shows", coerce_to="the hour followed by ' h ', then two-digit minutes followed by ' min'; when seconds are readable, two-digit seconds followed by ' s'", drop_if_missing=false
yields 12 h 16 min 29 s
